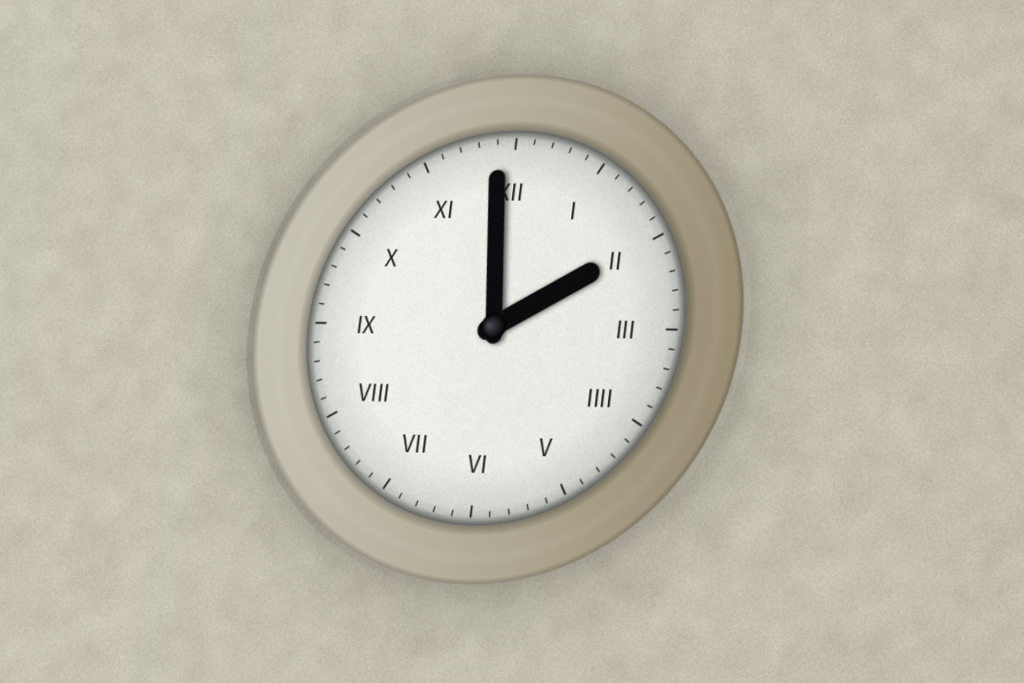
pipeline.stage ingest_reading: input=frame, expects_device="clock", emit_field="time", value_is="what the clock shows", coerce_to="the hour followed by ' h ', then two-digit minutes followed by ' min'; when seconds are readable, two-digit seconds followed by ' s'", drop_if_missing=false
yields 1 h 59 min
